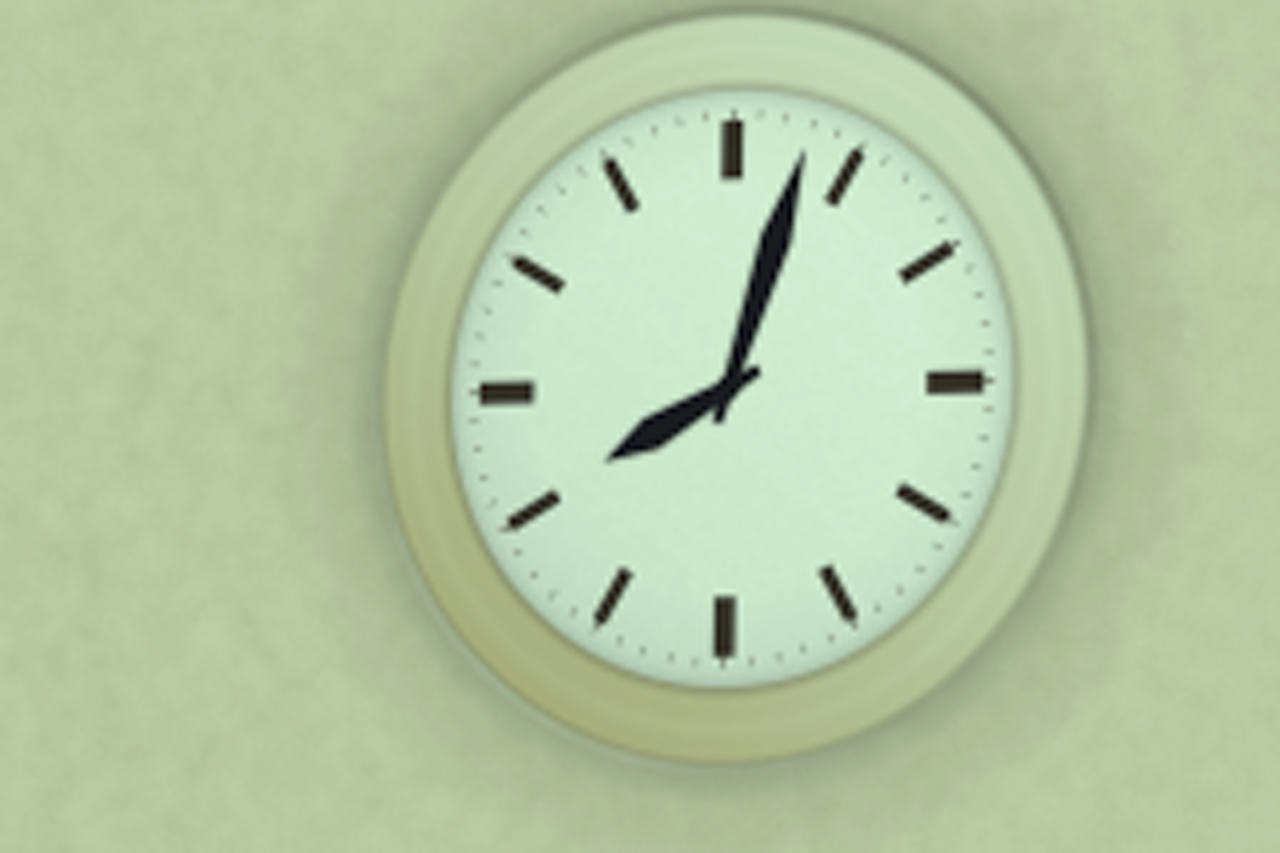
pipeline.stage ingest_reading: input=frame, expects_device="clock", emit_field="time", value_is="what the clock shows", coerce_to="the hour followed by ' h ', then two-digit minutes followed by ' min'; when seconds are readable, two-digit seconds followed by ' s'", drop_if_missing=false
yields 8 h 03 min
